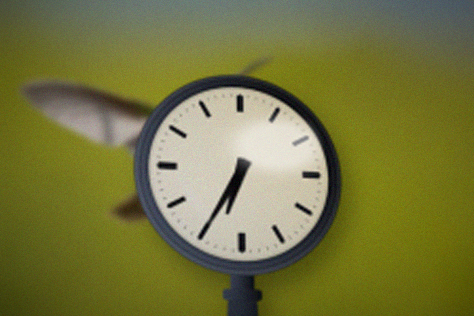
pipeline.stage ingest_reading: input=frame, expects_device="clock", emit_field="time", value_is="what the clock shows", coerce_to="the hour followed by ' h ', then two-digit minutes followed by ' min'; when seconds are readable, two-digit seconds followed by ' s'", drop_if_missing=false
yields 6 h 35 min
